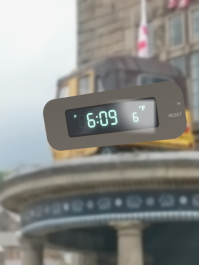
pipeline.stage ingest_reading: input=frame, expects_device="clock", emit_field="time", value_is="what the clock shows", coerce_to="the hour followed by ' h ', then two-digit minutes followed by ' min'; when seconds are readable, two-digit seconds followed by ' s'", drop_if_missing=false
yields 6 h 09 min
